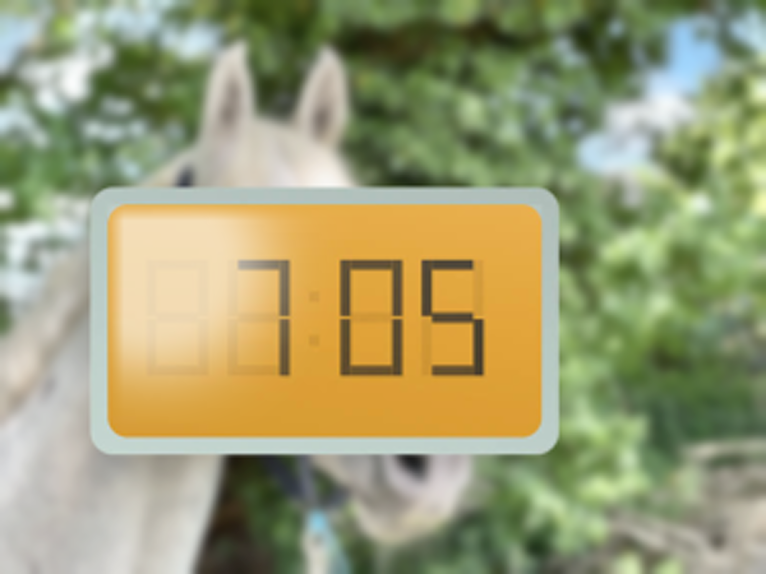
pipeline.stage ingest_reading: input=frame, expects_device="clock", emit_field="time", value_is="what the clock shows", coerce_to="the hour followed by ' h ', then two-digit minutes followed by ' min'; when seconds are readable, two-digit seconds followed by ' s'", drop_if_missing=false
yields 7 h 05 min
